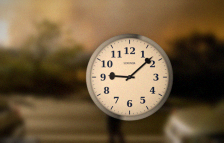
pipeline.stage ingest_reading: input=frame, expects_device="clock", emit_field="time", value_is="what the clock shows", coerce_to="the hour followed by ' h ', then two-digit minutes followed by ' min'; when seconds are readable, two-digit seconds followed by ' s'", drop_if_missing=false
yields 9 h 08 min
